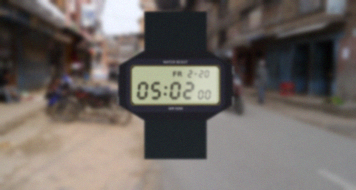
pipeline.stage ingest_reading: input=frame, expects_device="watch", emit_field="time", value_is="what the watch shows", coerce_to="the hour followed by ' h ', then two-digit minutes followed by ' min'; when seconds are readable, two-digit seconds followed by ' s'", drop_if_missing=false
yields 5 h 02 min
